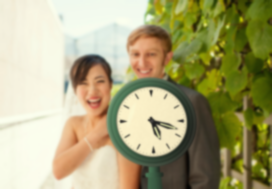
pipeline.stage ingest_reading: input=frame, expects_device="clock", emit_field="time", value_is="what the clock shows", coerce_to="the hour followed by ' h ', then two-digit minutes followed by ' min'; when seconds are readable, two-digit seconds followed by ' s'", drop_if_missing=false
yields 5 h 18 min
